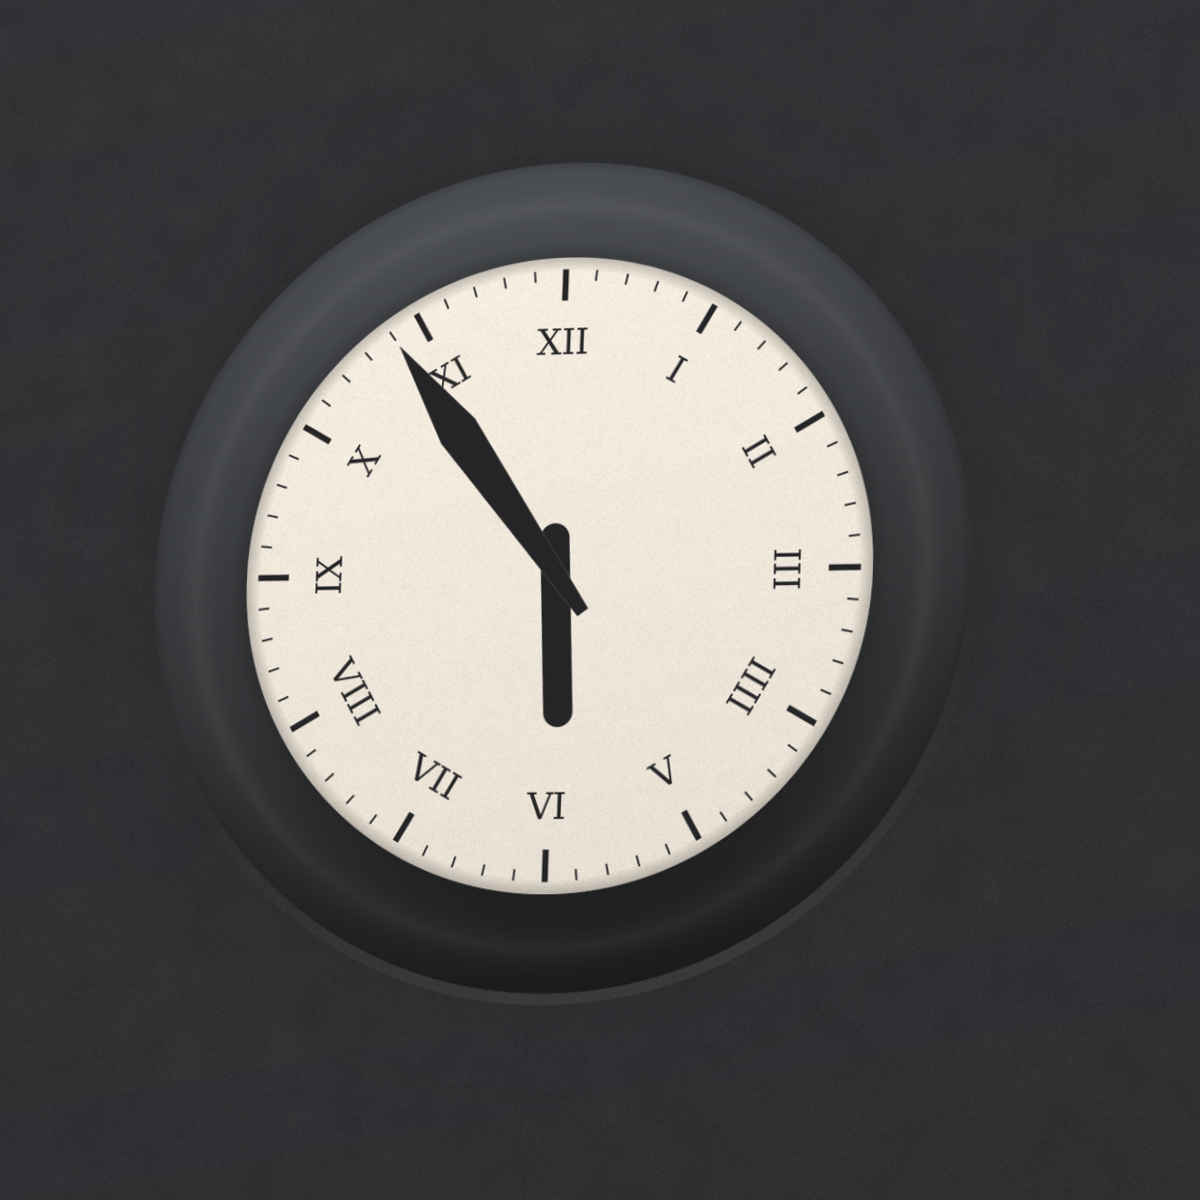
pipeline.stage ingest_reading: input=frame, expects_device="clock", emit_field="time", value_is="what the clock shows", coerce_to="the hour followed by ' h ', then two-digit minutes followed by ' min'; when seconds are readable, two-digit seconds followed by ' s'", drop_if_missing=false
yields 5 h 54 min
